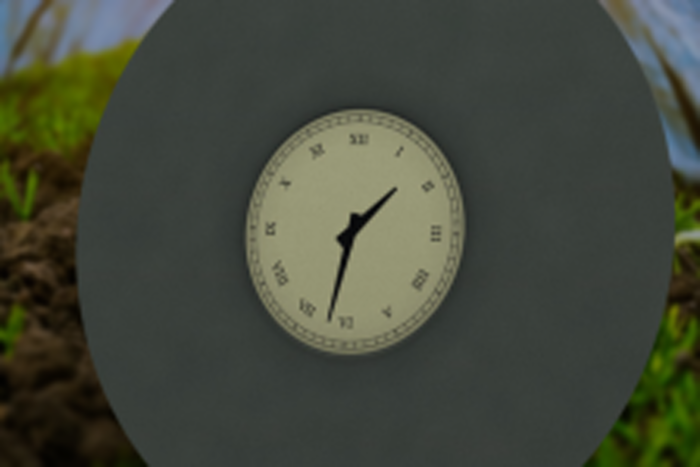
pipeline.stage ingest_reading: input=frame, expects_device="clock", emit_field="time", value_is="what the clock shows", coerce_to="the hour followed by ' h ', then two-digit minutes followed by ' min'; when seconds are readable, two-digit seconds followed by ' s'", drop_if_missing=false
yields 1 h 32 min
